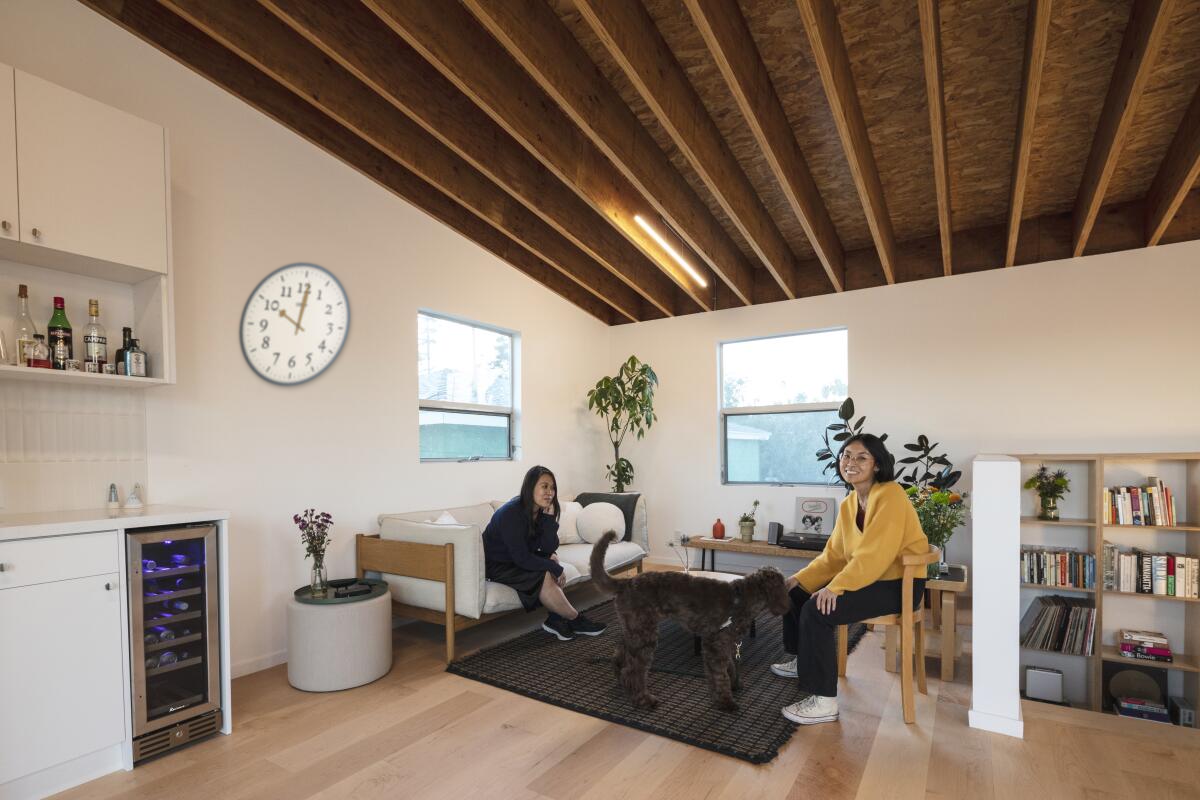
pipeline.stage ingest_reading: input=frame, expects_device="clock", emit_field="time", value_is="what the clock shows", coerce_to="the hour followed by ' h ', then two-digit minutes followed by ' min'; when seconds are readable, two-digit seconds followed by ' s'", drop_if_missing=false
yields 10 h 01 min
